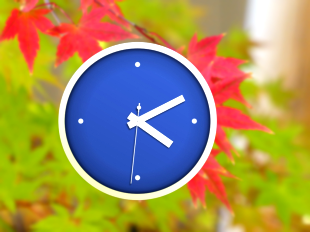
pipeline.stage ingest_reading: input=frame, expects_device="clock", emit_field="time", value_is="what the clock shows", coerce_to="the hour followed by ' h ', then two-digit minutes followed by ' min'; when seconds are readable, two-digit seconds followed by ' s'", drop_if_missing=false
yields 4 h 10 min 31 s
